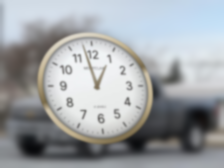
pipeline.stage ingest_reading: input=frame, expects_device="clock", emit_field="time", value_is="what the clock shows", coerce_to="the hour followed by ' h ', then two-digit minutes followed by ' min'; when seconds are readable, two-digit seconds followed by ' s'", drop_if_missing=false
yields 12 h 58 min
